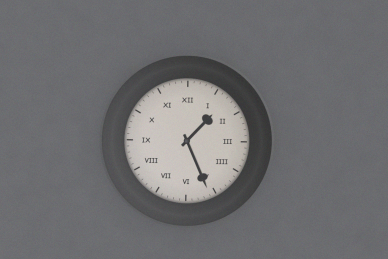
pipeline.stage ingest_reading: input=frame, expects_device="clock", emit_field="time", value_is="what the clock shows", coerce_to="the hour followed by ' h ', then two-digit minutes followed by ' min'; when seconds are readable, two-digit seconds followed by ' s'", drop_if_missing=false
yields 1 h 26 min
